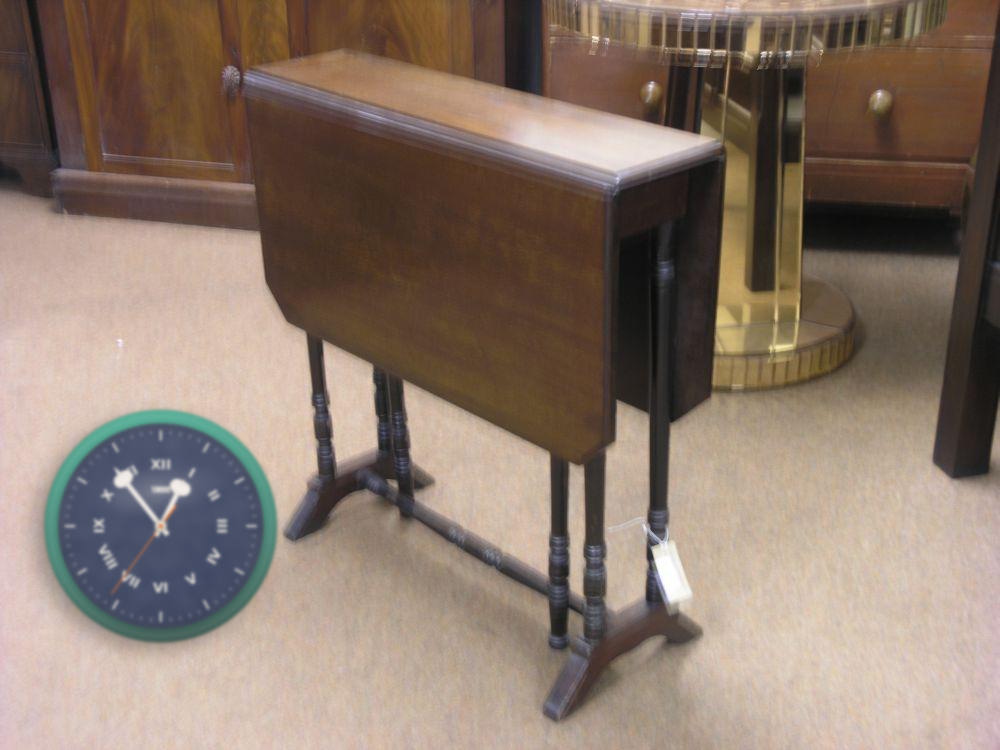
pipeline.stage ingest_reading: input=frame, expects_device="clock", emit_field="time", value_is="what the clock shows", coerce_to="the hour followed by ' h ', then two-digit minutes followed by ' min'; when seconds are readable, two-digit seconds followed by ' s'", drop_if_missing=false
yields 12 h 53 min 36 s
